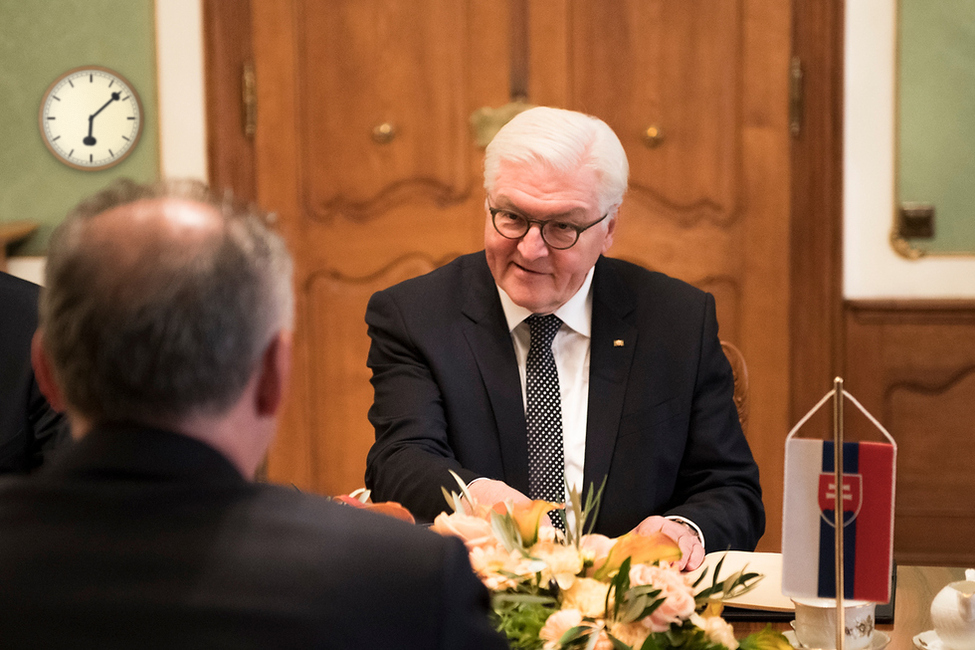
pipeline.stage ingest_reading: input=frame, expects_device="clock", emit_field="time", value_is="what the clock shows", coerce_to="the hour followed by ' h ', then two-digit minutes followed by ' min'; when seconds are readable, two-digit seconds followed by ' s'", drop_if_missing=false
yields 6 h 08 min
